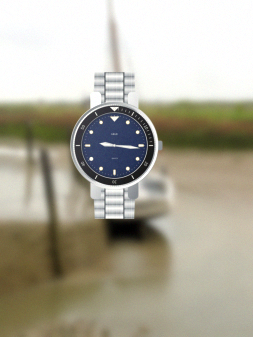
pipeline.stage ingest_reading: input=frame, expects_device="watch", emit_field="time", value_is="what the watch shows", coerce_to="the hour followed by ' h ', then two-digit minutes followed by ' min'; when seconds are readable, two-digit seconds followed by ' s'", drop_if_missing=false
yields 9 h 16 min
